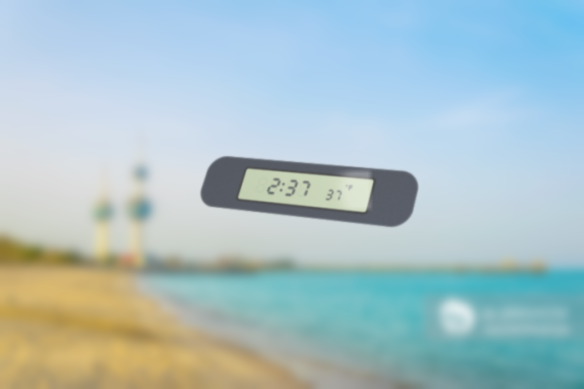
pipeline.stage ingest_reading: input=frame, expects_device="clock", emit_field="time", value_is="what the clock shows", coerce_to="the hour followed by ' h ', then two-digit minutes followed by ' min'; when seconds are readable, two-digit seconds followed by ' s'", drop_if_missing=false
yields 2 h 37 min
